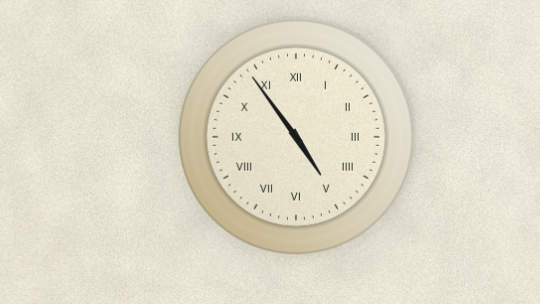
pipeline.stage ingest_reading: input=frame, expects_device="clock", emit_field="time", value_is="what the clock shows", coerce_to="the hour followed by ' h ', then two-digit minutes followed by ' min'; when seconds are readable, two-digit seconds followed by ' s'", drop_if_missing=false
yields 4 h 54 min
